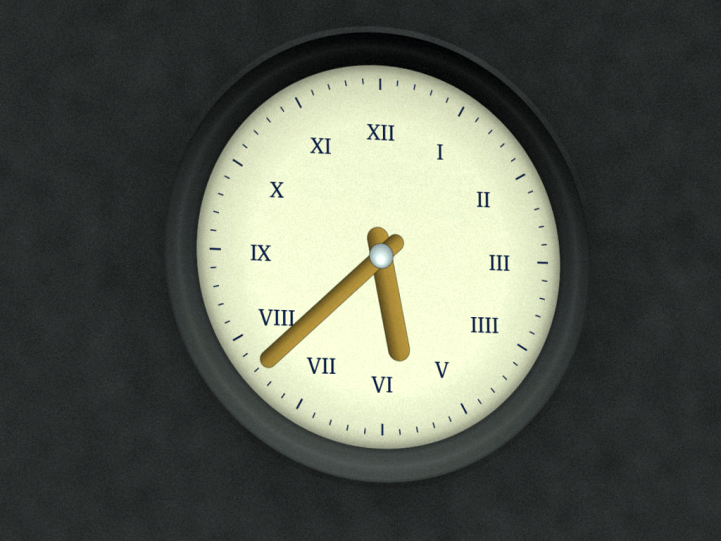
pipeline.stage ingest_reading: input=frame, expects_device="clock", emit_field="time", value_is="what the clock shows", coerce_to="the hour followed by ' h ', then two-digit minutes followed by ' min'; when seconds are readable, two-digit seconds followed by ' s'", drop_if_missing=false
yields 5 h 38 min
